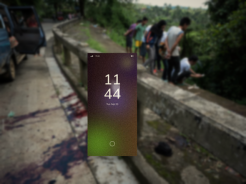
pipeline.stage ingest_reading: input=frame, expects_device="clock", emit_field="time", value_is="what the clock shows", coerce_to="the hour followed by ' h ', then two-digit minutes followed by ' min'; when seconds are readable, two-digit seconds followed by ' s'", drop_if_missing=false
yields 11 h 44 min
